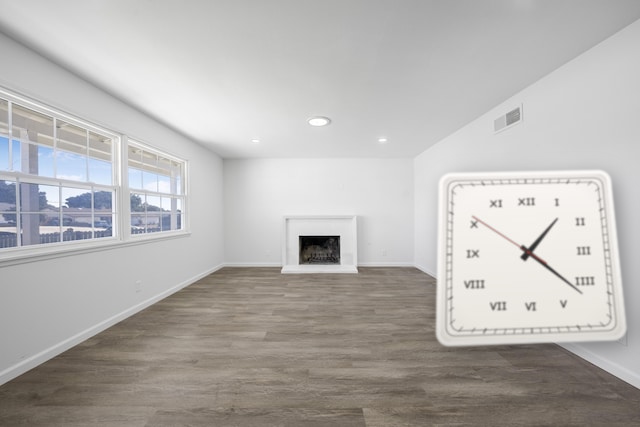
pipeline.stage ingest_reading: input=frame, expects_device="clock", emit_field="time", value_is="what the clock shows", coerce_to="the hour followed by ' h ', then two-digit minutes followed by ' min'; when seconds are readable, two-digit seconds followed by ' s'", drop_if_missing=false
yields 1 h 21 min 51 s
